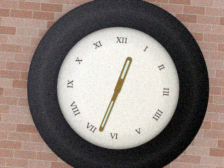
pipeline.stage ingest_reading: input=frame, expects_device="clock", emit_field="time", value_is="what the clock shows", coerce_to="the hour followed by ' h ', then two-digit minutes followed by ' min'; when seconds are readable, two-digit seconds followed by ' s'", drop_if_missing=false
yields 12 h 33 min
